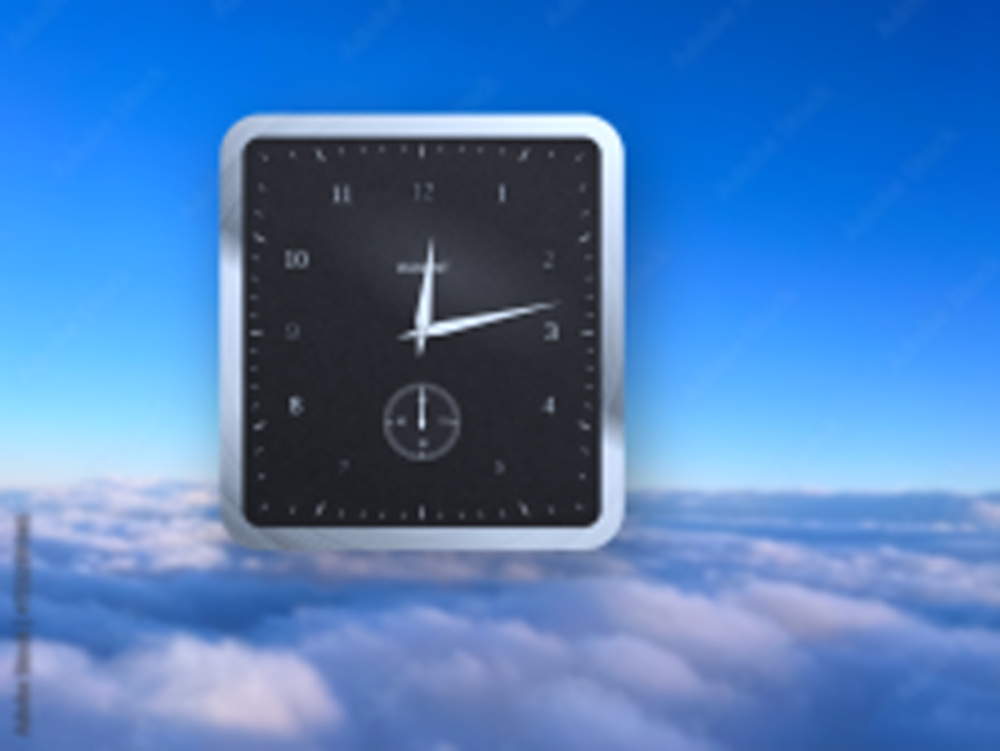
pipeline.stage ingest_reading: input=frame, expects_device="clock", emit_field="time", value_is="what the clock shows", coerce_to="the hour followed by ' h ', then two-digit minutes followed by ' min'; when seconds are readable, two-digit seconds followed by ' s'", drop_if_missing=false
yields 12 h 13 min
